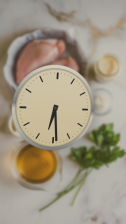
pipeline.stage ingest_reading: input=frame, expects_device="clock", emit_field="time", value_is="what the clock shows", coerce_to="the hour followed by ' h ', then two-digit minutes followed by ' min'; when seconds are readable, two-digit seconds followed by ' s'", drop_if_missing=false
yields 6 h 29 min
